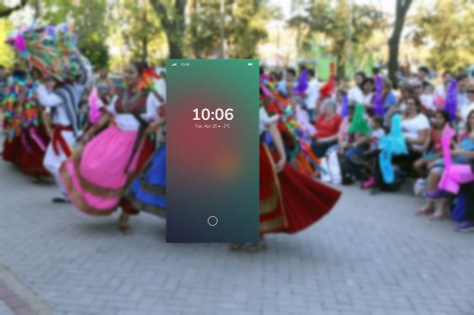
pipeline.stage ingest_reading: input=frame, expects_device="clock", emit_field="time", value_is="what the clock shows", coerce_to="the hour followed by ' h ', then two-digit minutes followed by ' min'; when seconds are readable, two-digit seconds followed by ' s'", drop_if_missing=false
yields 10 h 06 min
